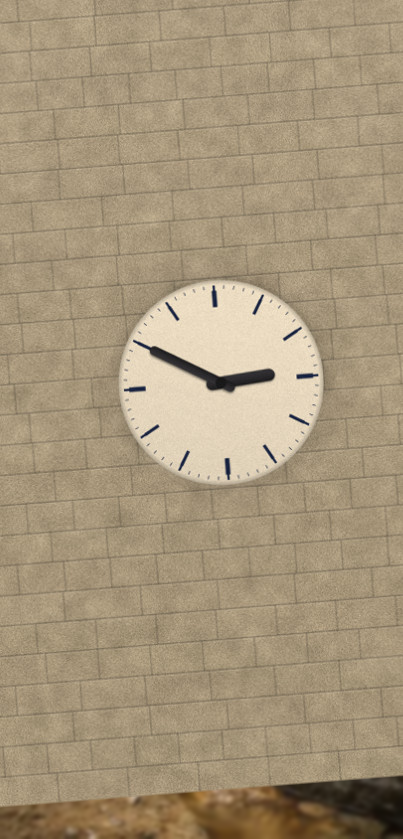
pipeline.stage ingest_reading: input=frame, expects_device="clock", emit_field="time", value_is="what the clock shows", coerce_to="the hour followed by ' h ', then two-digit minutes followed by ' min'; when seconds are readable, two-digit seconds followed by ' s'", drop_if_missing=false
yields 2 h 50 min
